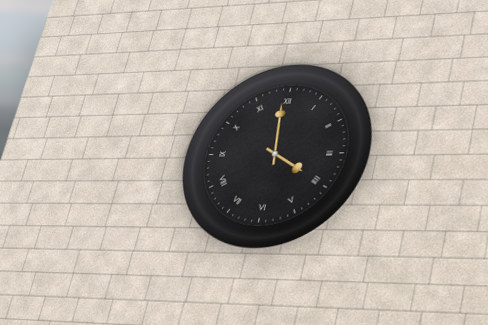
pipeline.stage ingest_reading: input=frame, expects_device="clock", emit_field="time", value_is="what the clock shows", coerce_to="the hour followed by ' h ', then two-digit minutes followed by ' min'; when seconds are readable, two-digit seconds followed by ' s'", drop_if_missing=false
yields 3 h 59 min
